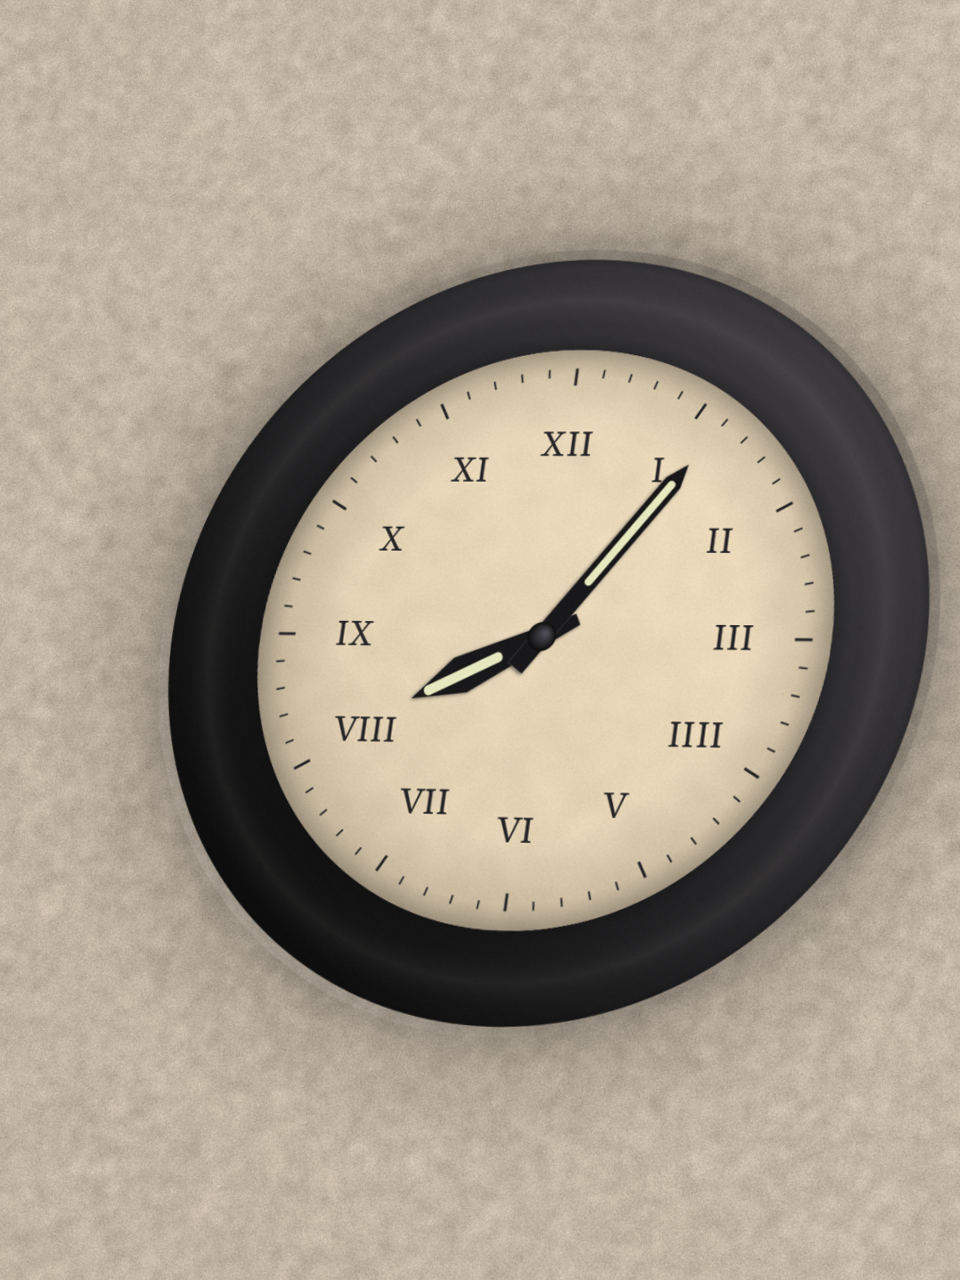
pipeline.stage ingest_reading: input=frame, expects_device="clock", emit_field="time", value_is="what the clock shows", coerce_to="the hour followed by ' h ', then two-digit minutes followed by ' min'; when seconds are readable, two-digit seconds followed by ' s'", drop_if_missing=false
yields 8 h 06 min
